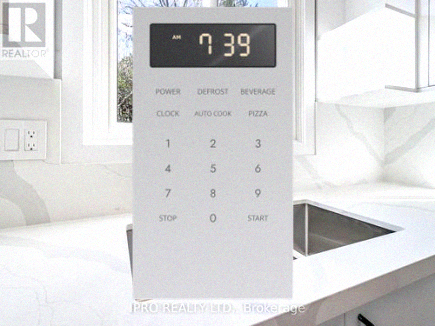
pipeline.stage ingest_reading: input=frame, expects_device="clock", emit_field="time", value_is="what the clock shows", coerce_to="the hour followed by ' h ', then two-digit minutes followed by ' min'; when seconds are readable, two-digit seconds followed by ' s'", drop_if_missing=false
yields 7 h 39 min
